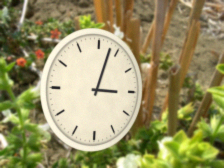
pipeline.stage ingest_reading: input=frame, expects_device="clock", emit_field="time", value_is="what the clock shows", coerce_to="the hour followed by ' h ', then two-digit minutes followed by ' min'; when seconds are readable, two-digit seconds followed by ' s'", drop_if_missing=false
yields 3 h 03 min
